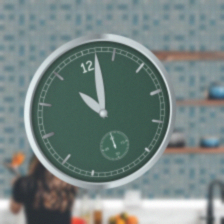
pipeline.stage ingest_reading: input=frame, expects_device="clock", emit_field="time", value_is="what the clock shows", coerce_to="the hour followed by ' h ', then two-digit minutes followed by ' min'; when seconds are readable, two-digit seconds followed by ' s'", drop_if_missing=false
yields 11 h 02 min
